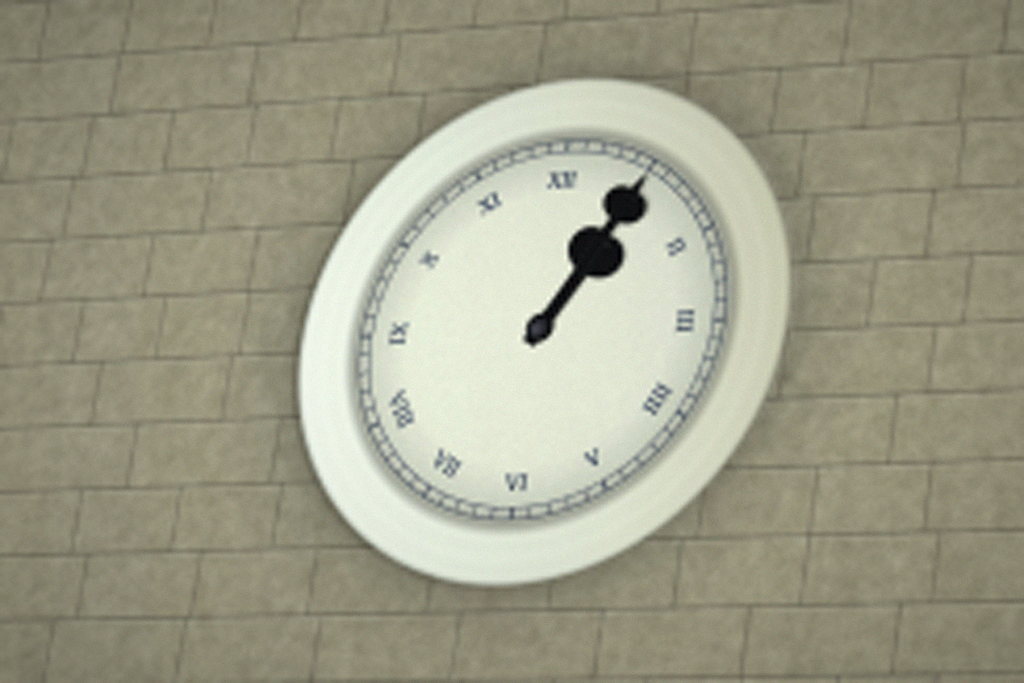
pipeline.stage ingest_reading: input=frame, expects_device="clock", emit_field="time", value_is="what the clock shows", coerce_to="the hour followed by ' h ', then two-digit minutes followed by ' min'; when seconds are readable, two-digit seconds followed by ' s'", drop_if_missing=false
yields 1 h 05 min
